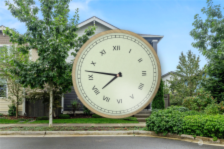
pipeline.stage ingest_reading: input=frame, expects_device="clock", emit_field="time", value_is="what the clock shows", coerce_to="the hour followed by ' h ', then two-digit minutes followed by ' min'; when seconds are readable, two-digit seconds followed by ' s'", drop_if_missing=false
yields 7 h 47 min
